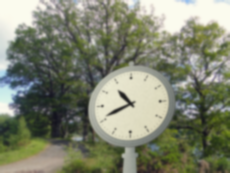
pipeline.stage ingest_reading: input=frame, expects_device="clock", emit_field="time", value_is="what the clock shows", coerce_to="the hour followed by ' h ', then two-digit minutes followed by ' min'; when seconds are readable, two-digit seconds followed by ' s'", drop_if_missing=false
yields 10 h 41 min
